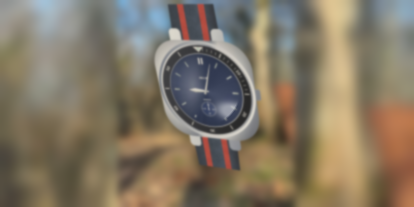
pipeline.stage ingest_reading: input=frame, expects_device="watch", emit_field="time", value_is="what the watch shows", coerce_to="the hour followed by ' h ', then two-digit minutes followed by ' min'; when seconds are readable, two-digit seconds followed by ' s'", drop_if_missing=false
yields 9 h 03 min
